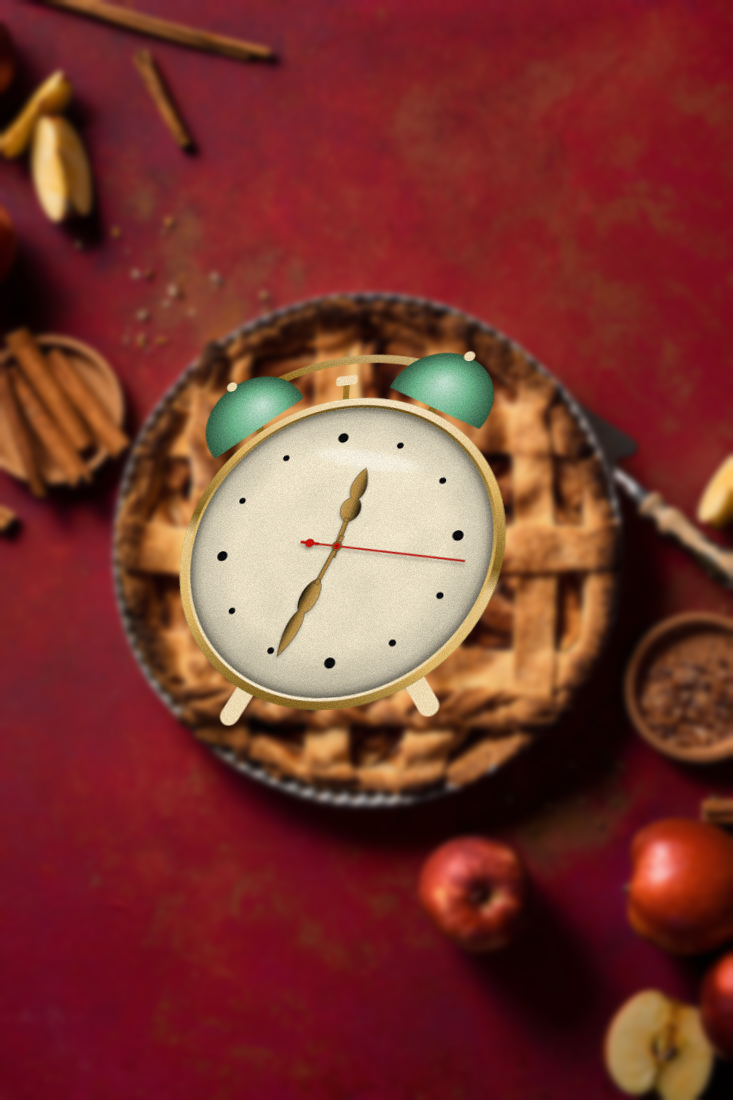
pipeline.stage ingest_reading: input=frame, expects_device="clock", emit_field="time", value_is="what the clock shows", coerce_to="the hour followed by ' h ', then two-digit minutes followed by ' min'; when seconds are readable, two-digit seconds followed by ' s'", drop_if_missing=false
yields 12 h 34 min 17 s
